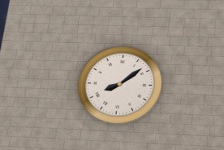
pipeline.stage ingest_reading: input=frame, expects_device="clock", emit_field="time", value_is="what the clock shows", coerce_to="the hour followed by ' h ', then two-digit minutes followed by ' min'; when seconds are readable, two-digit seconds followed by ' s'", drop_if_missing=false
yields 8 h 08 min
